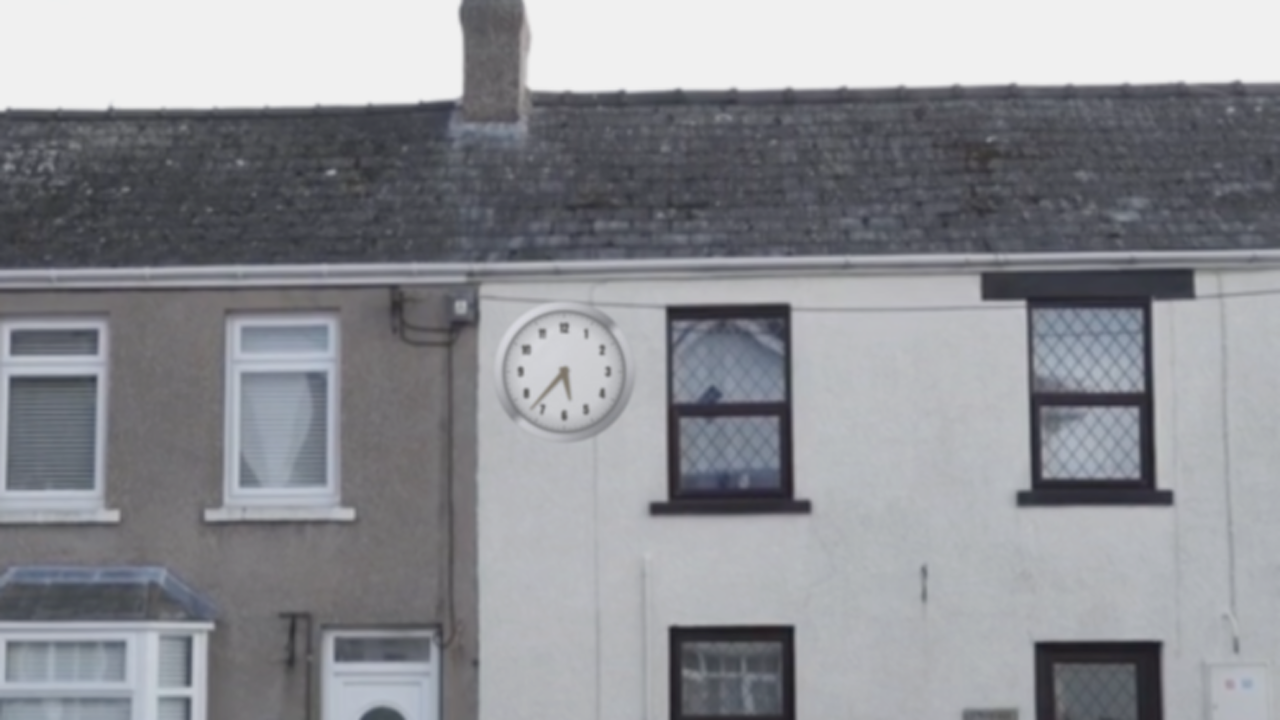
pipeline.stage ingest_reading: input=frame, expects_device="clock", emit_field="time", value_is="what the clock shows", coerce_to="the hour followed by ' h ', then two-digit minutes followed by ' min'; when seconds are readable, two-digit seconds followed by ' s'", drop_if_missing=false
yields 5 h 37 min
